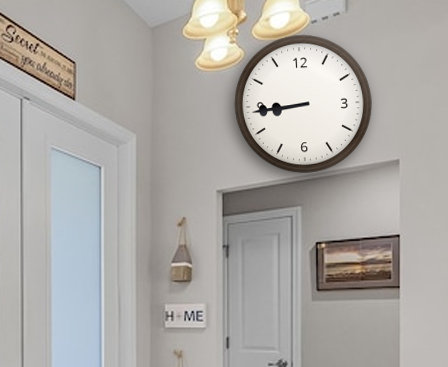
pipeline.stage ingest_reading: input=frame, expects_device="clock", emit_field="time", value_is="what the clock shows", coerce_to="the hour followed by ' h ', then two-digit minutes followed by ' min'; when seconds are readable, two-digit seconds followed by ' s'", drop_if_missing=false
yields 8 h 44 min
